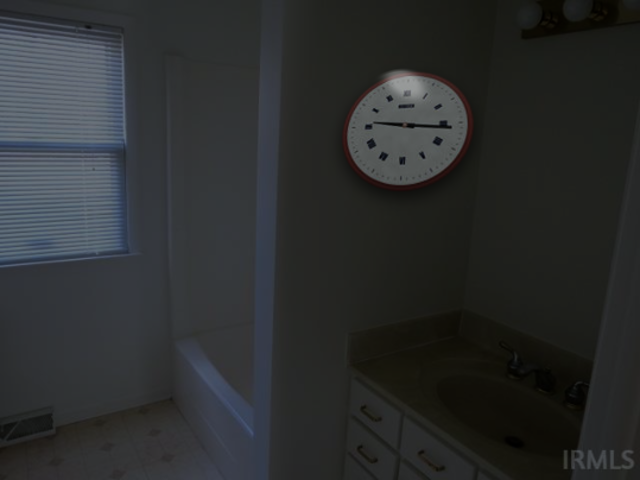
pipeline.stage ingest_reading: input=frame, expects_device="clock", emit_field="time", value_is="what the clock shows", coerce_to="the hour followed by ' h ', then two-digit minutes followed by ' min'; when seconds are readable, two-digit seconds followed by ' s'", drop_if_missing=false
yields 9 h 16 min
